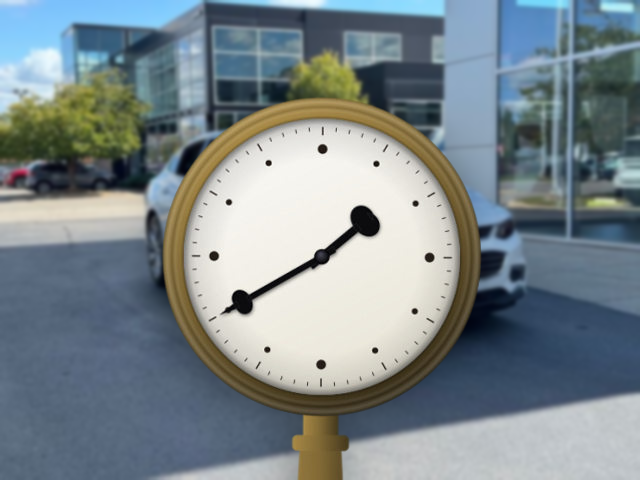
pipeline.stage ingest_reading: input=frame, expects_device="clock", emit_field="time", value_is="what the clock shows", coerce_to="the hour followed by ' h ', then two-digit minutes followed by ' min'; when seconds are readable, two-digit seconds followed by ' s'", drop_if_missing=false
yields 1 h 40 min
